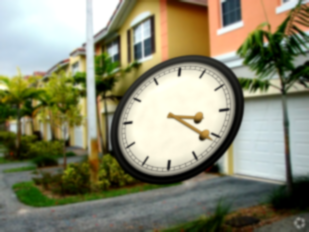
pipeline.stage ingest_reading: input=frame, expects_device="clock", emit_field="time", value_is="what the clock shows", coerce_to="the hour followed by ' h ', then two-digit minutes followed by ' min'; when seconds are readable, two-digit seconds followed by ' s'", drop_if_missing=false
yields 3 h 21 min
